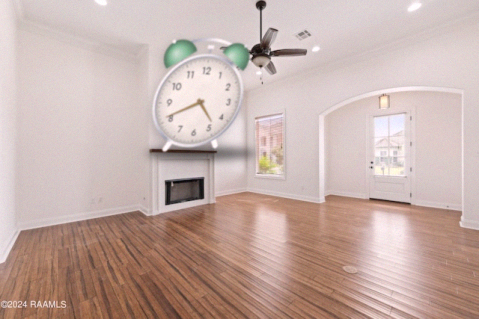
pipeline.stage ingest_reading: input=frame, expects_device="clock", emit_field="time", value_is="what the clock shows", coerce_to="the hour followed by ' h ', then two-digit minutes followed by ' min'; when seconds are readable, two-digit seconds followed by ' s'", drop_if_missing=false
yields 4 h 41 min
